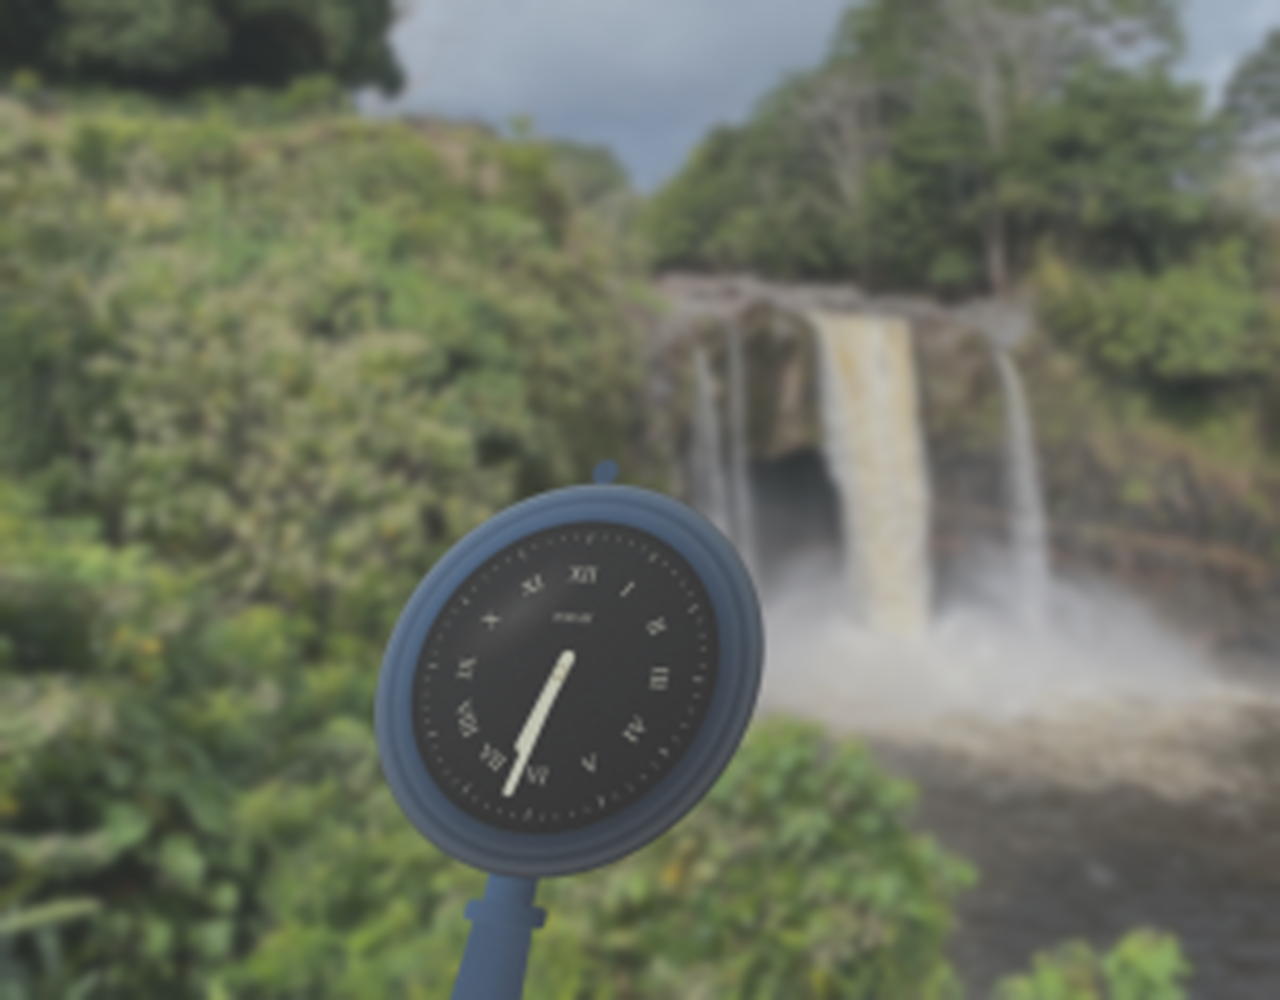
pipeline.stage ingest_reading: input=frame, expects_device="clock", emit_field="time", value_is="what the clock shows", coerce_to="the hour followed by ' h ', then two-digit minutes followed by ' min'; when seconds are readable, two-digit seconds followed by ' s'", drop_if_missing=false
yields 6 h 32 min
